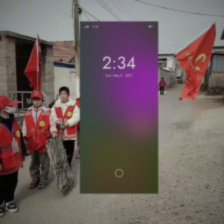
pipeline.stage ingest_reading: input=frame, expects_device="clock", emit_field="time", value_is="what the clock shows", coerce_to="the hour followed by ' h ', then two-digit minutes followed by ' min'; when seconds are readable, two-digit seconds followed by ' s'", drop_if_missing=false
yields 2 h 34 min
